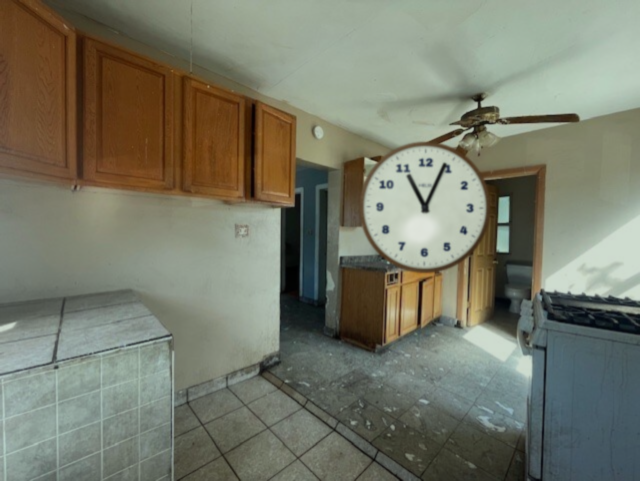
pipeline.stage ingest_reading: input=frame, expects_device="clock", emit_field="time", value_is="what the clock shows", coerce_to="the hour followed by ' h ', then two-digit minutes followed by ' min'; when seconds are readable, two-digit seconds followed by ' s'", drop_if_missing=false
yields 11 h 04 min
